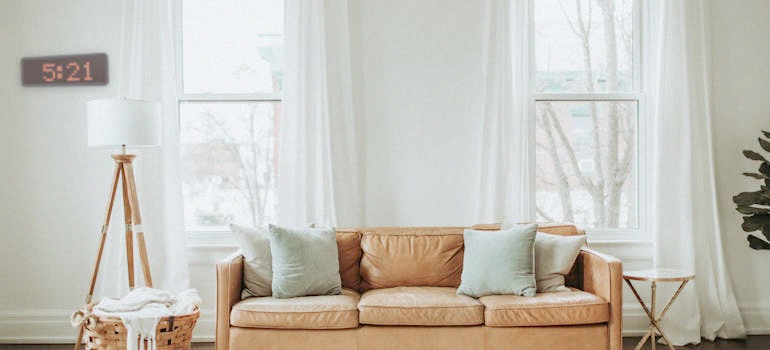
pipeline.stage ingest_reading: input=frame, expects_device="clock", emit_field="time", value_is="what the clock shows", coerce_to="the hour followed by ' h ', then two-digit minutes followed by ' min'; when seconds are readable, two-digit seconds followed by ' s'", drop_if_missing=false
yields 5 h 21 min
